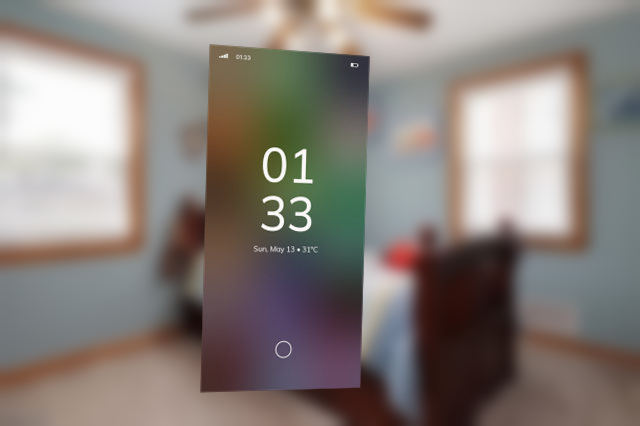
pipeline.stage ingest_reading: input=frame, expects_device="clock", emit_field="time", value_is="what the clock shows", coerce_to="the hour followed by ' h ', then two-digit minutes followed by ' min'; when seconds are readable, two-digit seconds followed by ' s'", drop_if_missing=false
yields 1 h 33 min
